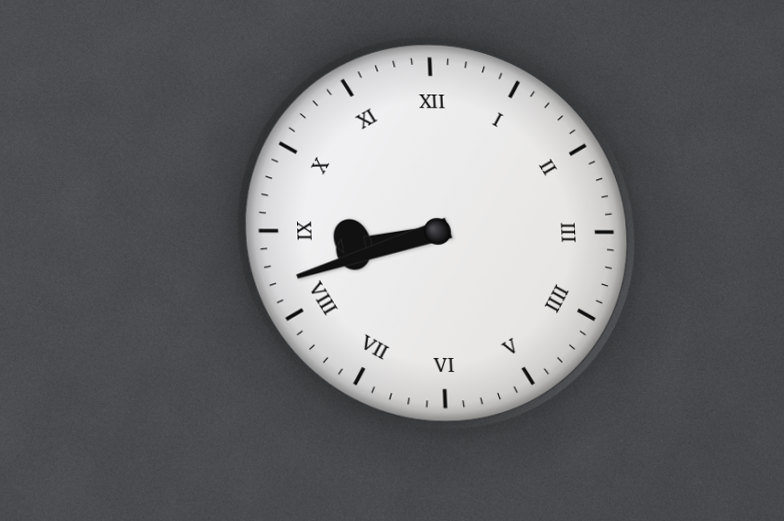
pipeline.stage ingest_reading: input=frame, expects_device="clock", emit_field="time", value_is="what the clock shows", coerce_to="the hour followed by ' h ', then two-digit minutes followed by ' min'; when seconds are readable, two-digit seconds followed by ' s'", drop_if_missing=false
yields 8 h 42 min
